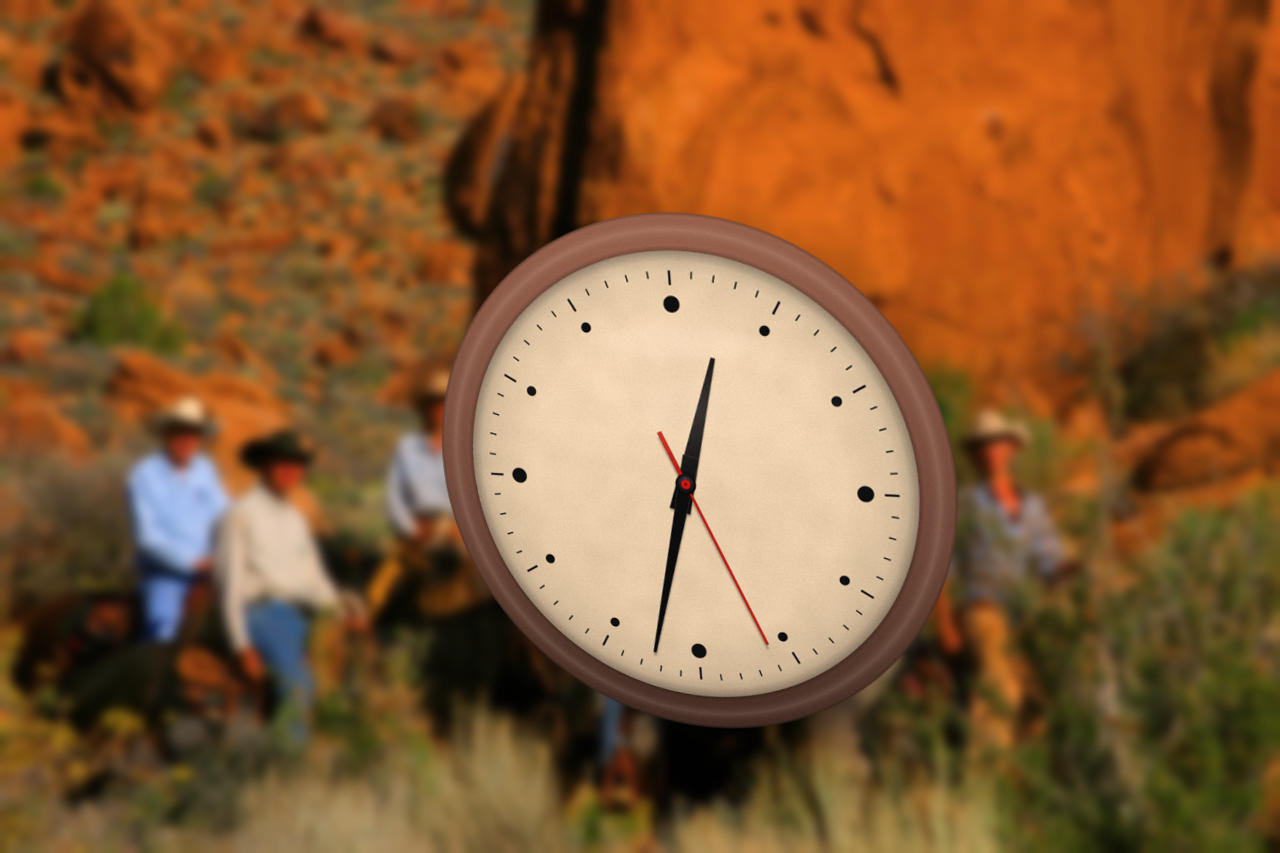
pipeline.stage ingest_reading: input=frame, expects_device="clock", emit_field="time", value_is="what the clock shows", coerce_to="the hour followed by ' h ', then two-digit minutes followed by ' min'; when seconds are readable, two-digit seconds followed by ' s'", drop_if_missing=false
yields 12 h 32 min 26 s
